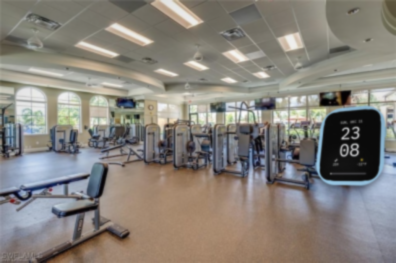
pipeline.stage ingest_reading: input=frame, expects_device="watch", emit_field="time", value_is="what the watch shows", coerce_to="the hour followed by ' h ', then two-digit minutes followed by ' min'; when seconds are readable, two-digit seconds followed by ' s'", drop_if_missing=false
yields 23 h 08 min
